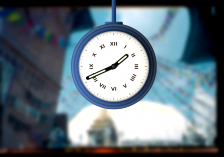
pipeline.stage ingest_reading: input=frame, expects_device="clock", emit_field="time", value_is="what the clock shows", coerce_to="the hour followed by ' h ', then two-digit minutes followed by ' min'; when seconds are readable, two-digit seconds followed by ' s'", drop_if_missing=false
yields 1 h 41 min
